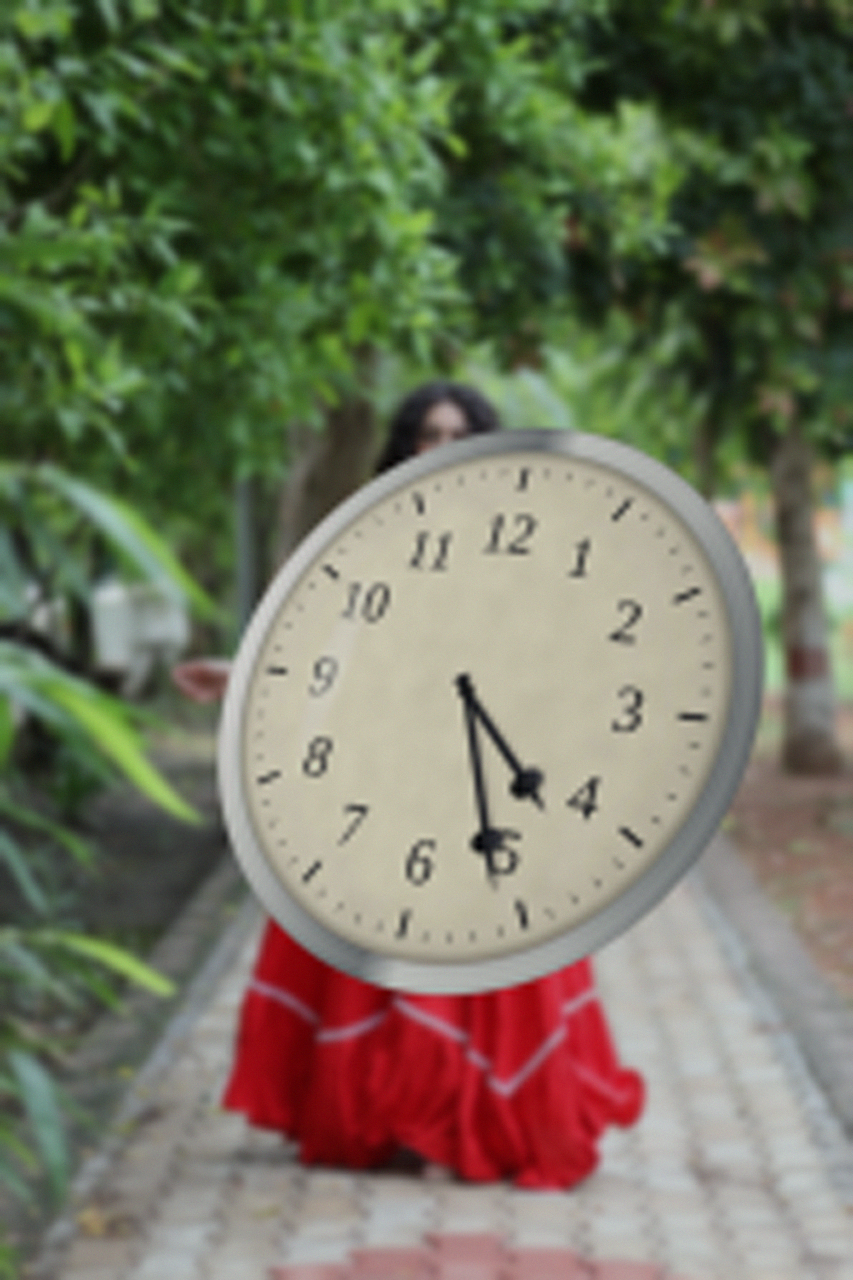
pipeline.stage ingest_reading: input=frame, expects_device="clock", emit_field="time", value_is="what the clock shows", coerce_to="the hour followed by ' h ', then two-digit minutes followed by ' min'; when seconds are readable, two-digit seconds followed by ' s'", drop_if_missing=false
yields 4 h 26 min
